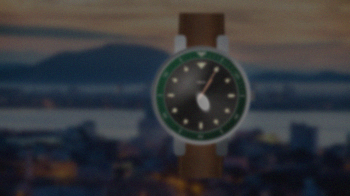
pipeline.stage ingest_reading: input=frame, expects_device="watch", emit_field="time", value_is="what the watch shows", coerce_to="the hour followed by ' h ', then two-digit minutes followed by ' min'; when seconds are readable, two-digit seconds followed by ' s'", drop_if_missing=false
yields 1 h 05 min
